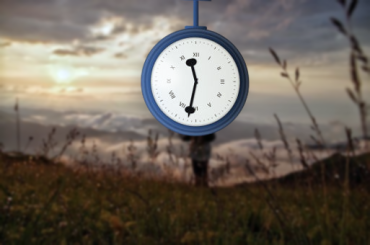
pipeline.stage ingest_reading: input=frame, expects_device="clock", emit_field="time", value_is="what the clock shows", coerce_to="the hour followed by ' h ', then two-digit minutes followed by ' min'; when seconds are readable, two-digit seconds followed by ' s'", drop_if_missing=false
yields 11 h 32 min
